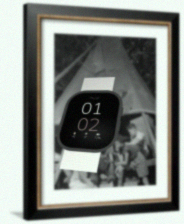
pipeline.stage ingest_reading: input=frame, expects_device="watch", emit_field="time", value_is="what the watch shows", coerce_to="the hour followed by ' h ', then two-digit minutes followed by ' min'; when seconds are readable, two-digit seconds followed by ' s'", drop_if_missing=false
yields 1 h 02 min
